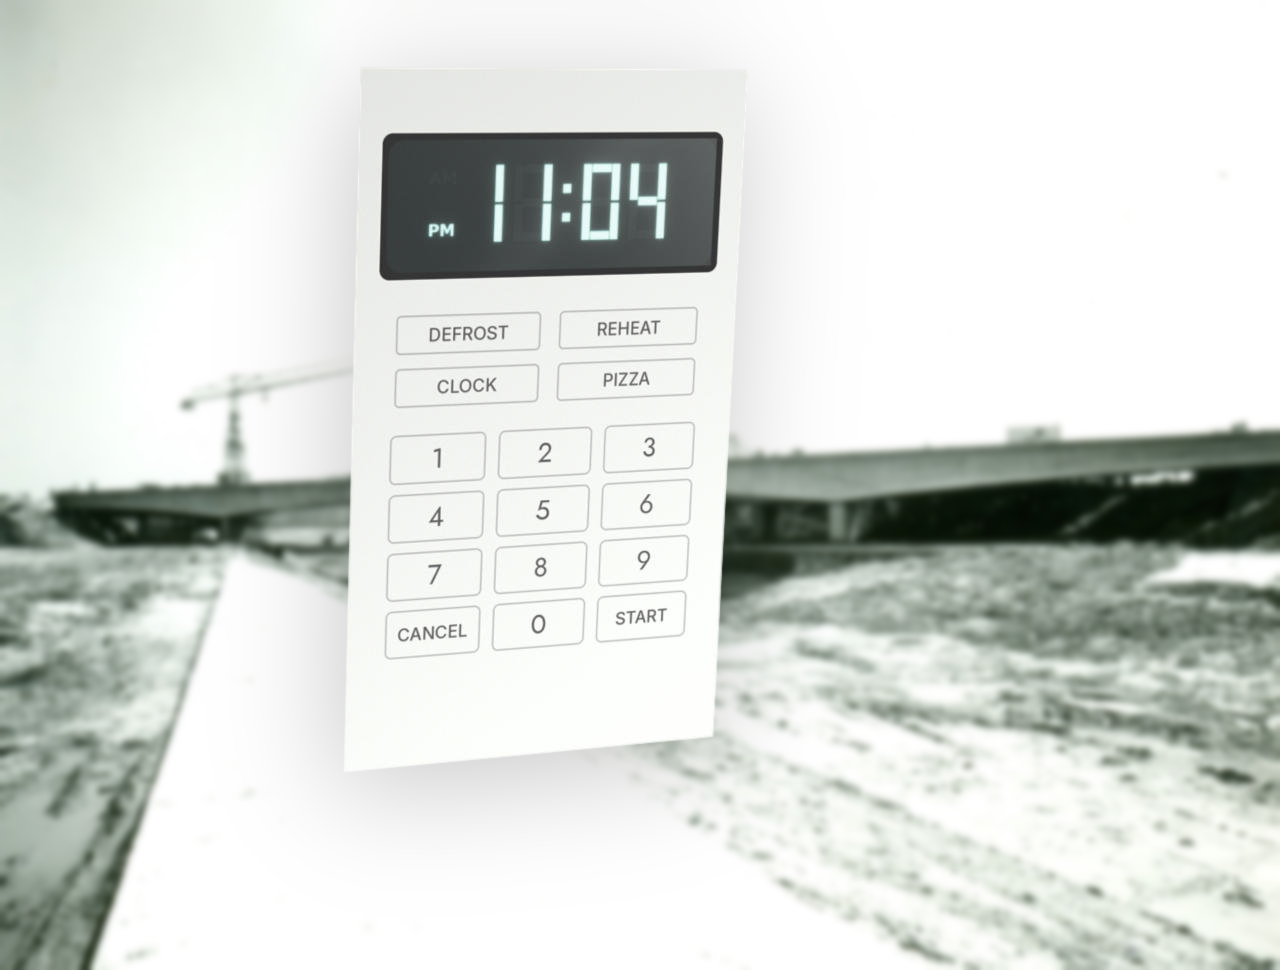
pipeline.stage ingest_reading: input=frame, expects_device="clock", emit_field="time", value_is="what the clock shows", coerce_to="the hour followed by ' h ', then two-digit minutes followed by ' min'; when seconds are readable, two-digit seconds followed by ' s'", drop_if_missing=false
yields 11 h 04 min
